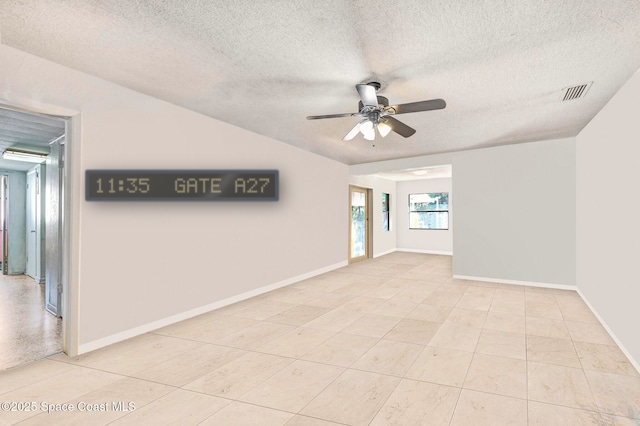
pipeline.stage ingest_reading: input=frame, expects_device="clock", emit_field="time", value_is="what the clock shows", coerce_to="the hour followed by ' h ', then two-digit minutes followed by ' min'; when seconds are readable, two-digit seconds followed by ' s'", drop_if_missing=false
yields 11 h 35 min
